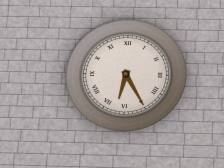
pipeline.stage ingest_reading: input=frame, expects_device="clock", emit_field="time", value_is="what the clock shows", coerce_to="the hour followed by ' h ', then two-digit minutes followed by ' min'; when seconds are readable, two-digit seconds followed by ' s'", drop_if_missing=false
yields 6 h 25 min
